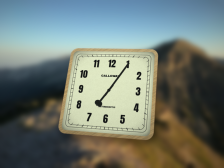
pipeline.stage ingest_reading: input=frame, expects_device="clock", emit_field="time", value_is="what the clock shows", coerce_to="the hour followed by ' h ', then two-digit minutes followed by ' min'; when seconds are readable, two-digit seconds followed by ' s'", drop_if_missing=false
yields 7 h 05 min
